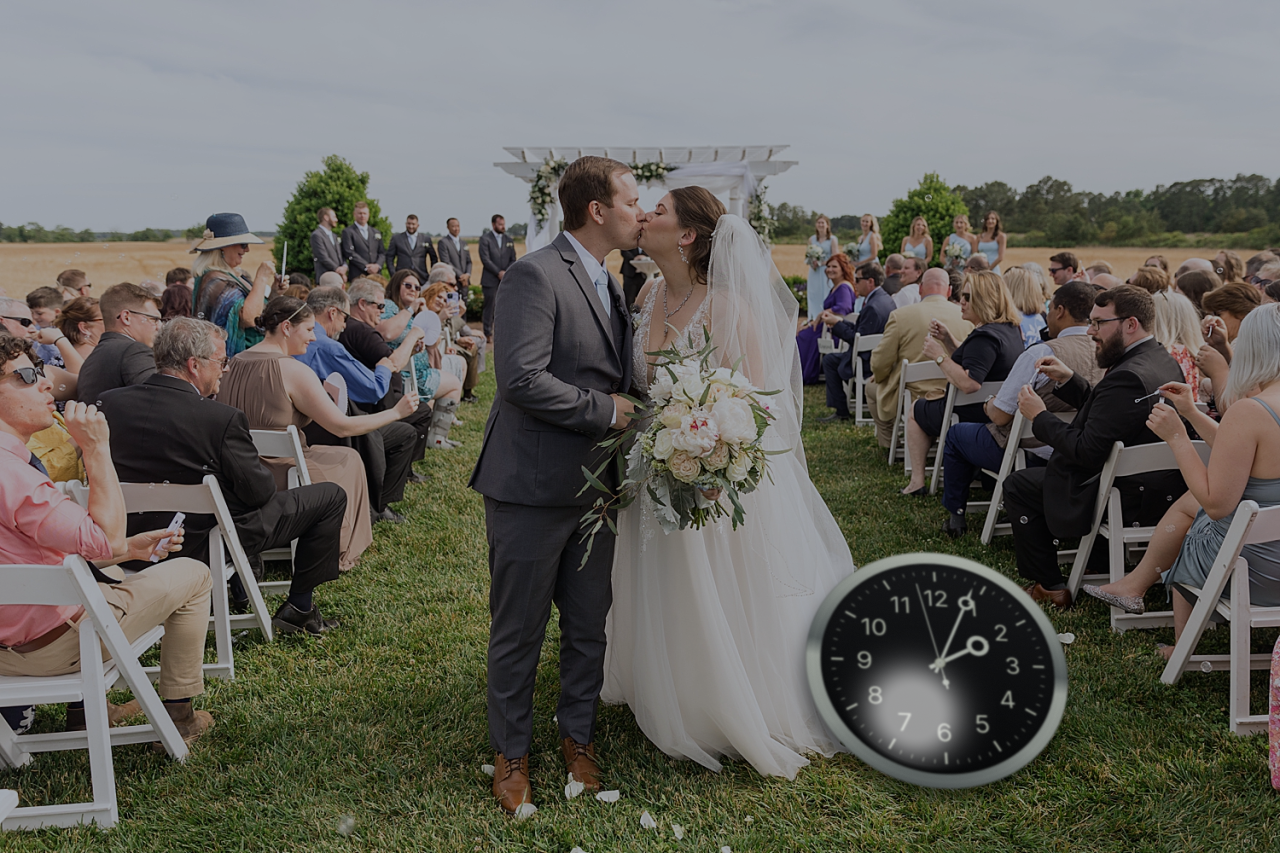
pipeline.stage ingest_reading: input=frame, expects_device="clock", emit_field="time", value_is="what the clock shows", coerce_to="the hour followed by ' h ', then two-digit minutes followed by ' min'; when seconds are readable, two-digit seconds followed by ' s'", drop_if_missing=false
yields 2 h 03 min 58 s
